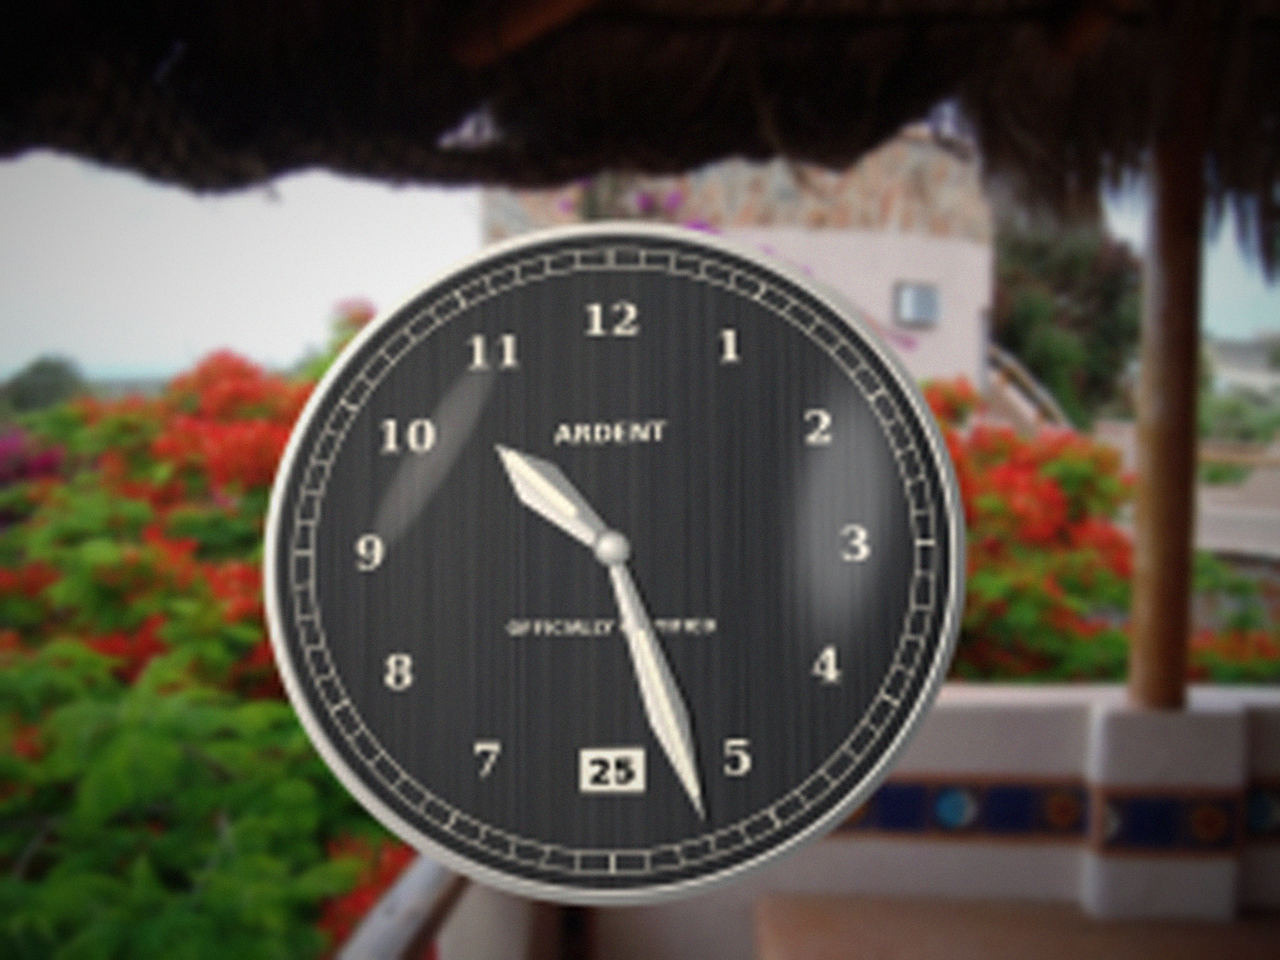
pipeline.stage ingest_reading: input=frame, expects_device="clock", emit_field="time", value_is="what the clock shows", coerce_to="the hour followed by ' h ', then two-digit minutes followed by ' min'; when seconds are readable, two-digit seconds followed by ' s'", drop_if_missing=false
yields 10 h 27 min
